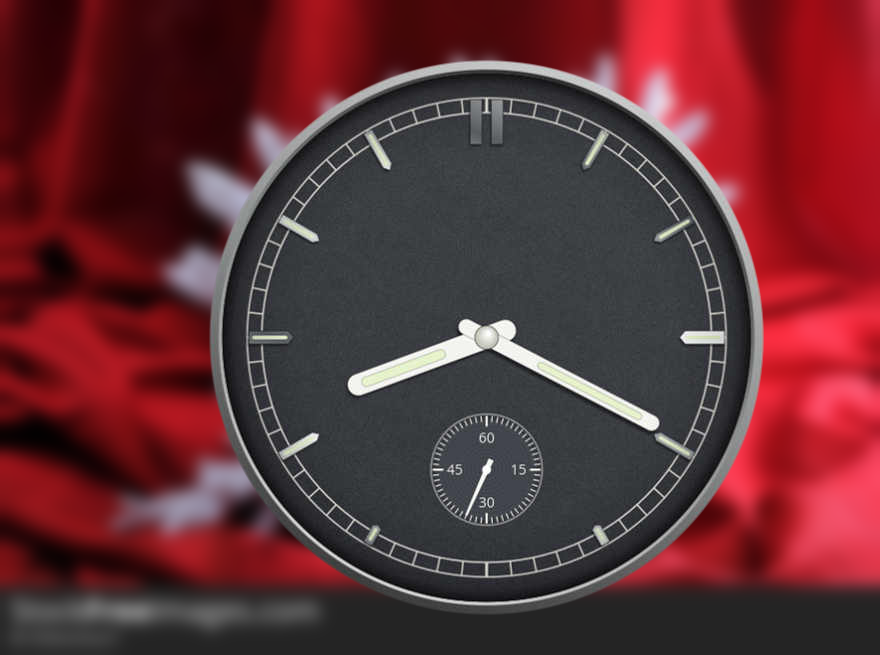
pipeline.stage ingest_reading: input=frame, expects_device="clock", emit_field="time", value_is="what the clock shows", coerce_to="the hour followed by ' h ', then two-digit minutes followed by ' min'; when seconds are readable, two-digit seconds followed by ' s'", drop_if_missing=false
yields 8 h 19 min 34 s
